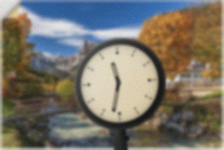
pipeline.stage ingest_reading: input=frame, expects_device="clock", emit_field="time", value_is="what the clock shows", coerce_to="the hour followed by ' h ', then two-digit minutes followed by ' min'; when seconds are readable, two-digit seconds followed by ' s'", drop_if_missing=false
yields 11 h 32 min
